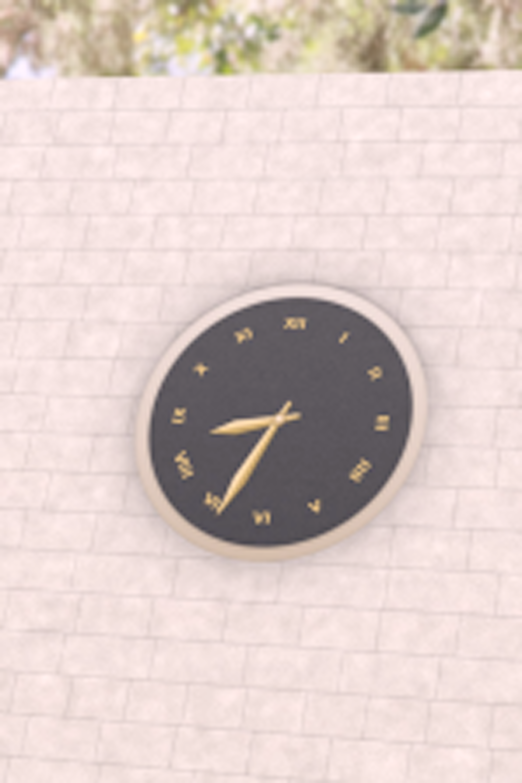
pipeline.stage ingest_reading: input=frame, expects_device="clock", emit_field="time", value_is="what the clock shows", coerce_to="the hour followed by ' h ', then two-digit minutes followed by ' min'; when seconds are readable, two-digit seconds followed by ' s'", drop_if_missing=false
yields 8 h 34 min
